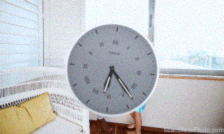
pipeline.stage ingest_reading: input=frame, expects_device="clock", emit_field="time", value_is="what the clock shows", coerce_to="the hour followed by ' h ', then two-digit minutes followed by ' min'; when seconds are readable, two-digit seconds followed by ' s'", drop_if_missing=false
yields 6 h 23 min
